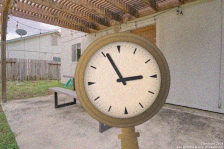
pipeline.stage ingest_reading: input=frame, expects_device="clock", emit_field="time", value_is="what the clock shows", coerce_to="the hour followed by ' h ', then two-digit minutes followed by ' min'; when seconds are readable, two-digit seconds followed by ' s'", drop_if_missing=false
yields 2 h 56 min
